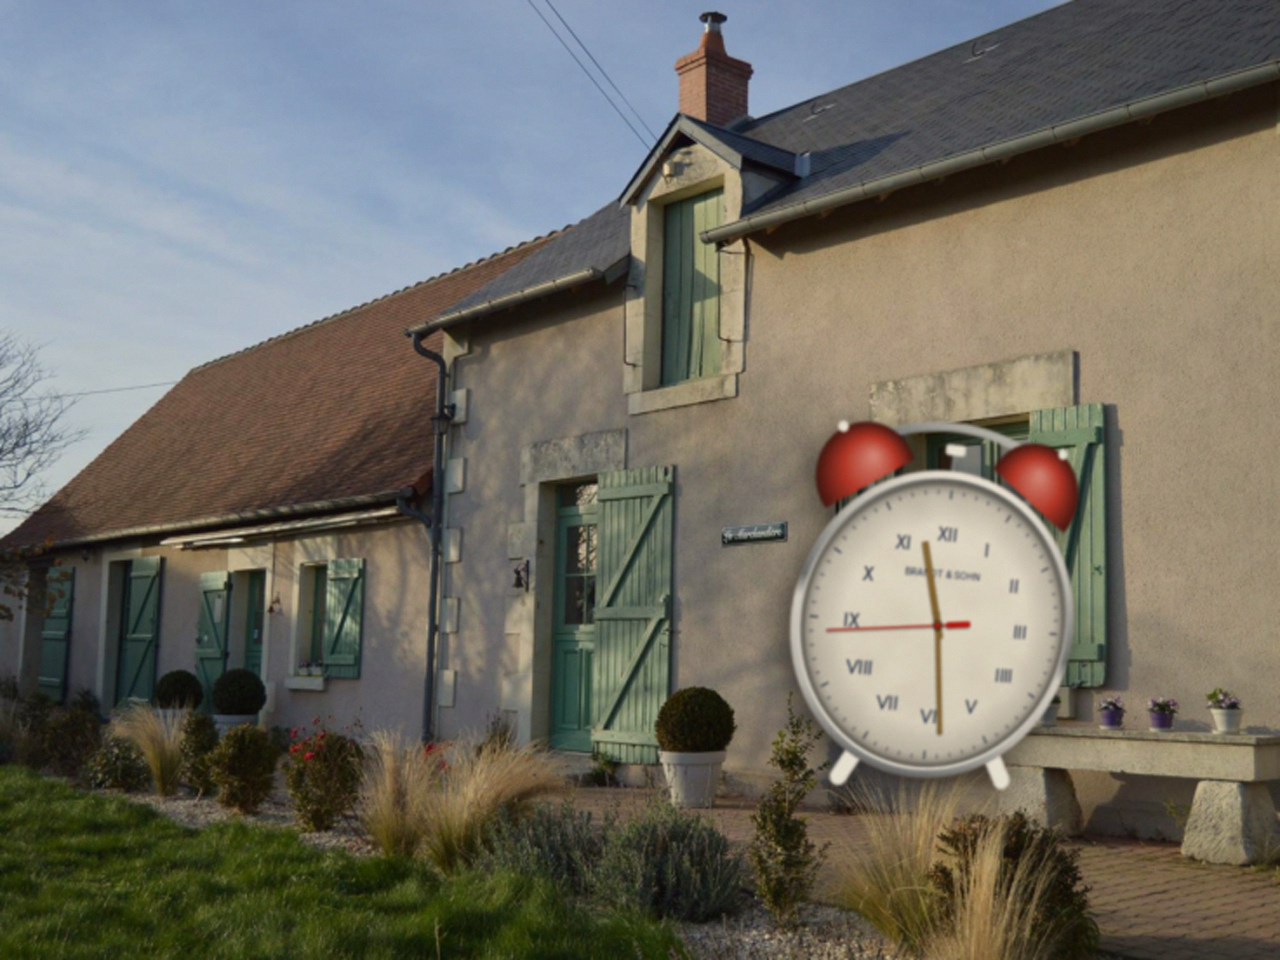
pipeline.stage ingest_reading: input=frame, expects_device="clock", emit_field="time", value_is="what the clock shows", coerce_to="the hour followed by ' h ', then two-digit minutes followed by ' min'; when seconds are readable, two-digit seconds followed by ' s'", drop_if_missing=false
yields 11 h 28 min 44 s
